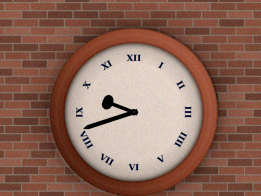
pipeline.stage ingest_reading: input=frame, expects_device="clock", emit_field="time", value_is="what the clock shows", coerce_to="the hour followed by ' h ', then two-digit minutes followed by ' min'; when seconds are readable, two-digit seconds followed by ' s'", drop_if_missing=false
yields 9 h 42 min
